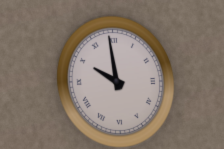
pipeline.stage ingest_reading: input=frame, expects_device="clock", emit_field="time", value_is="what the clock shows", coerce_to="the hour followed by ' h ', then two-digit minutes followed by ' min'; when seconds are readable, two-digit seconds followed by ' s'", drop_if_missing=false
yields 9 h 59 min
